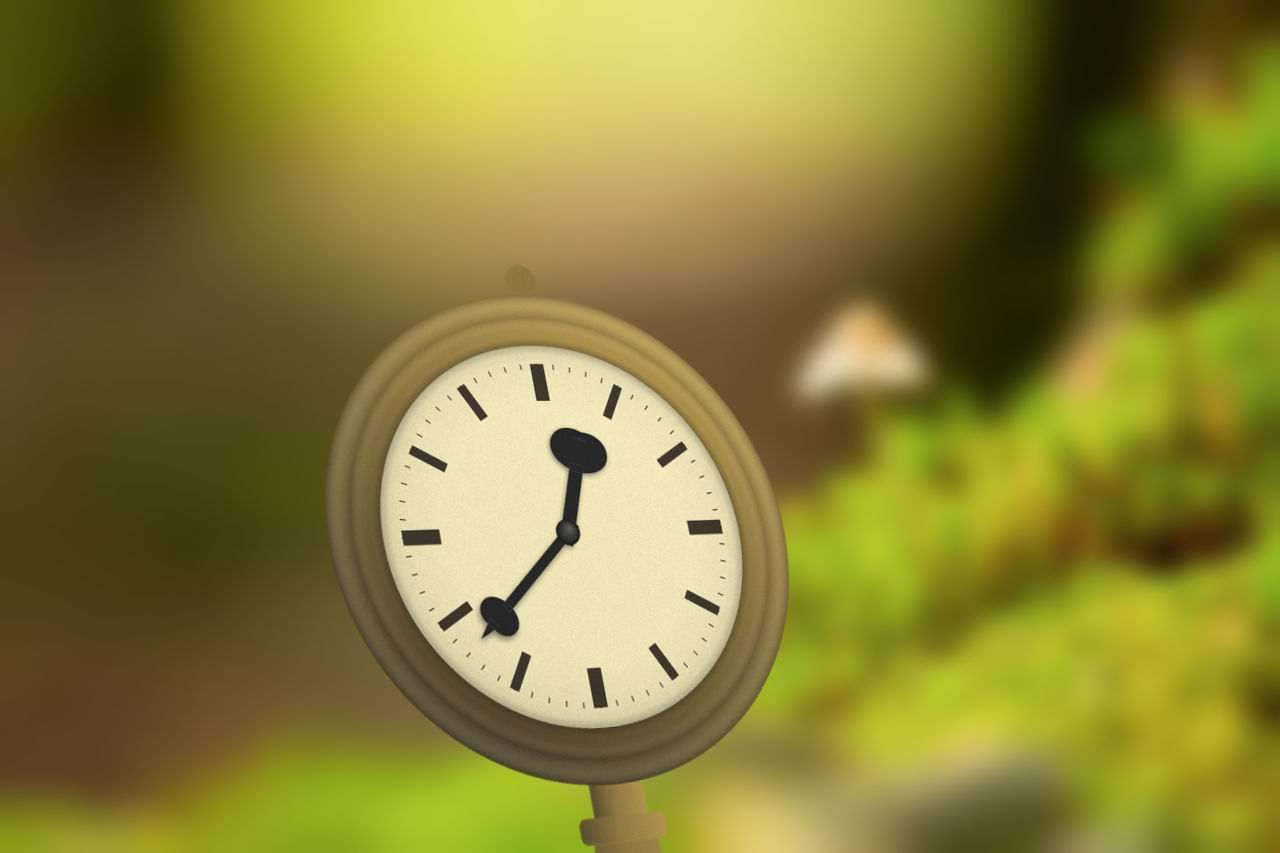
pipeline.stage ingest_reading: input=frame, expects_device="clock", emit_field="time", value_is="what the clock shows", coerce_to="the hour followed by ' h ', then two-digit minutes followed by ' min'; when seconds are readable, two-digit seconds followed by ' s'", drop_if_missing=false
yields 12 h 38 min
